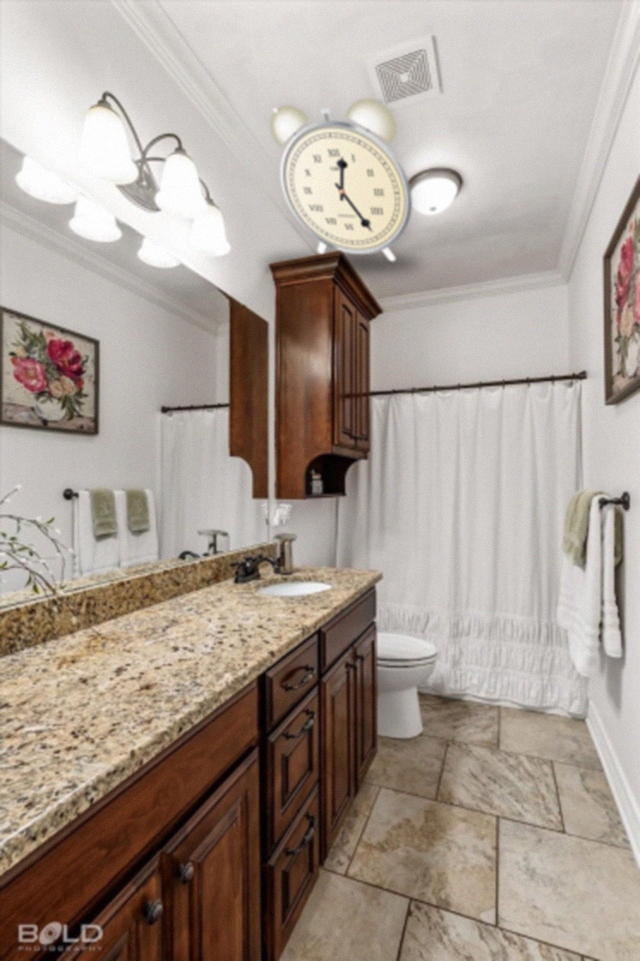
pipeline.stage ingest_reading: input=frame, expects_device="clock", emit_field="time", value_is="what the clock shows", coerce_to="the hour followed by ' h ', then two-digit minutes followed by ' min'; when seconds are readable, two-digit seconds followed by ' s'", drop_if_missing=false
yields 12 h 25 min
